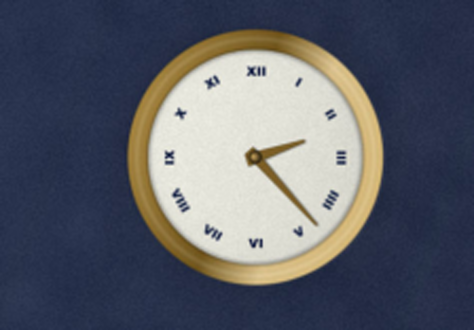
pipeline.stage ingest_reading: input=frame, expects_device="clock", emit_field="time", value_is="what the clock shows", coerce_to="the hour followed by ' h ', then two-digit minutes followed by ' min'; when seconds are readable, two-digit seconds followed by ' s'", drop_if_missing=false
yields 2 h 23 min
